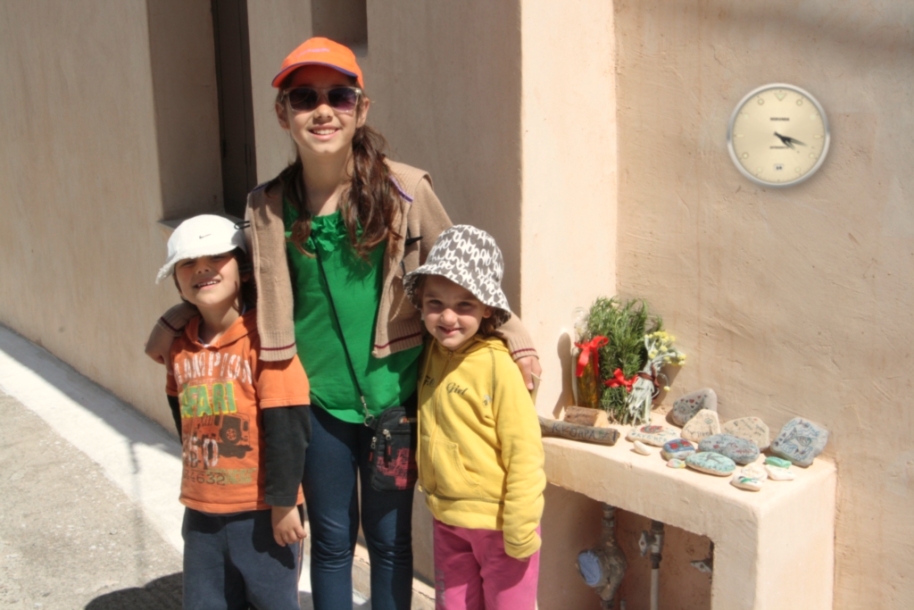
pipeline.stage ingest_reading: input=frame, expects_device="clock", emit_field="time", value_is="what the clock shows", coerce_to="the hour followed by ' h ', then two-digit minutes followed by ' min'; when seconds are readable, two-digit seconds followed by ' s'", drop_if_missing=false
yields 4 h 18 min
